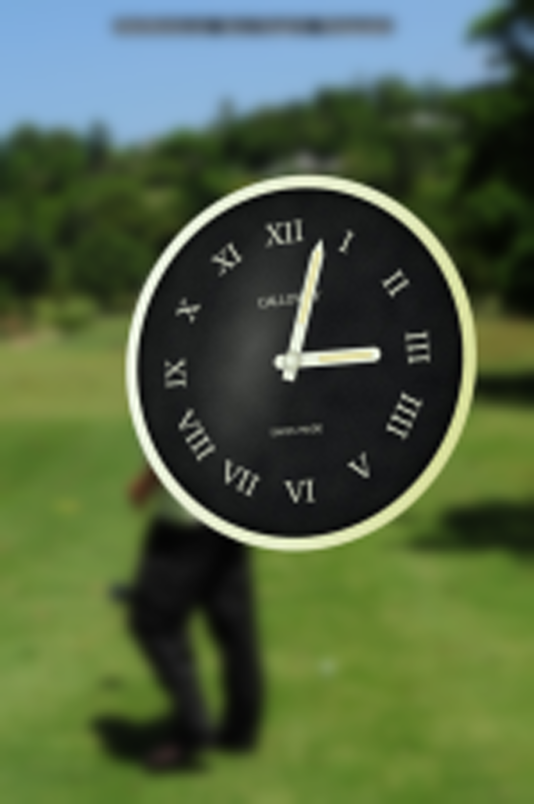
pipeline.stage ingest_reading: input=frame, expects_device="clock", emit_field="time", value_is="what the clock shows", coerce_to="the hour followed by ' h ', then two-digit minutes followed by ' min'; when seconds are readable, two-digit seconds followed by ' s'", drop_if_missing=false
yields 3 h 03 min
